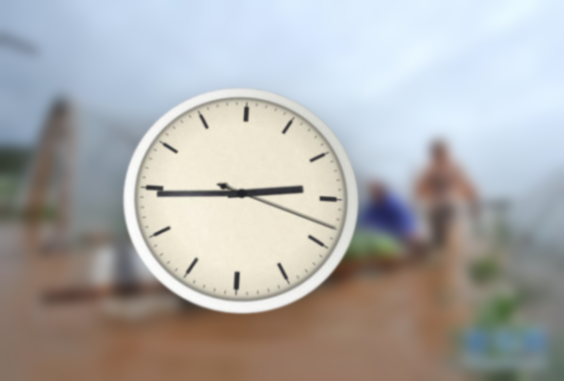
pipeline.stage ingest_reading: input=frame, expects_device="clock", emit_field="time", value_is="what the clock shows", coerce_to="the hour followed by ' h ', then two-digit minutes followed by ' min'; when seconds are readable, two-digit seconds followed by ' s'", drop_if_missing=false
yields 2 h 44 min 18 s
